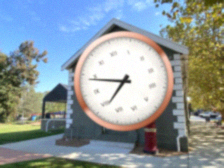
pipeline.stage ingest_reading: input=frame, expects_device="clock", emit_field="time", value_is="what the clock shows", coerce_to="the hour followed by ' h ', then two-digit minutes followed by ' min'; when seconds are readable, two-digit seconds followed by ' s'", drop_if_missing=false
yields 7 h 49 min
